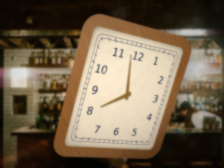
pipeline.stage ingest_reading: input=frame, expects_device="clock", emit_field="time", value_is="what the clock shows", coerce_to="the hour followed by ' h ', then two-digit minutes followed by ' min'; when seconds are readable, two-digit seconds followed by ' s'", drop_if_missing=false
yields 7 h 58 min
